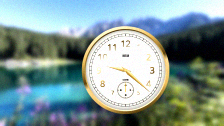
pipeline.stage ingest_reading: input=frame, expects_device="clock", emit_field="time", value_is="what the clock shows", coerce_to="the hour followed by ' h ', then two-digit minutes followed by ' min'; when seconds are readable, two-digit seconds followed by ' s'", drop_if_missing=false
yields 9 h 22 min
